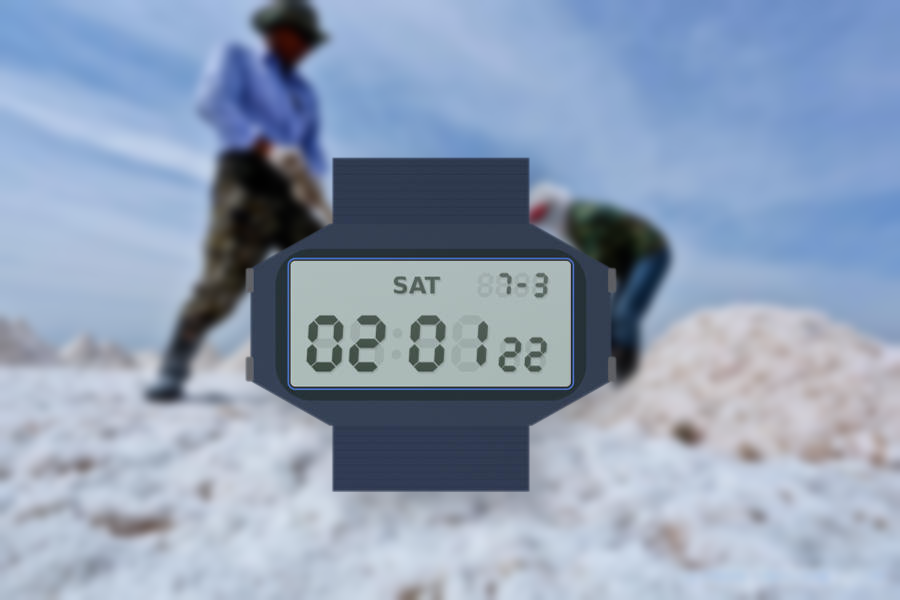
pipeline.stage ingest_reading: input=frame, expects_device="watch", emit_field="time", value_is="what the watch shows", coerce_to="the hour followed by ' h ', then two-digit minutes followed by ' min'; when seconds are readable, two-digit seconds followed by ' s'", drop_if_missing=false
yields 2 h 01 min 22 s
